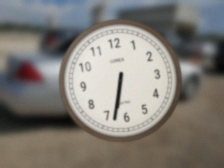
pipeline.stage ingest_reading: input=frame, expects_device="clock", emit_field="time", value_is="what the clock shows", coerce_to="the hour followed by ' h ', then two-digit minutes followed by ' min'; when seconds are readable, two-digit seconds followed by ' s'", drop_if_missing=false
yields 6 h 33 min
